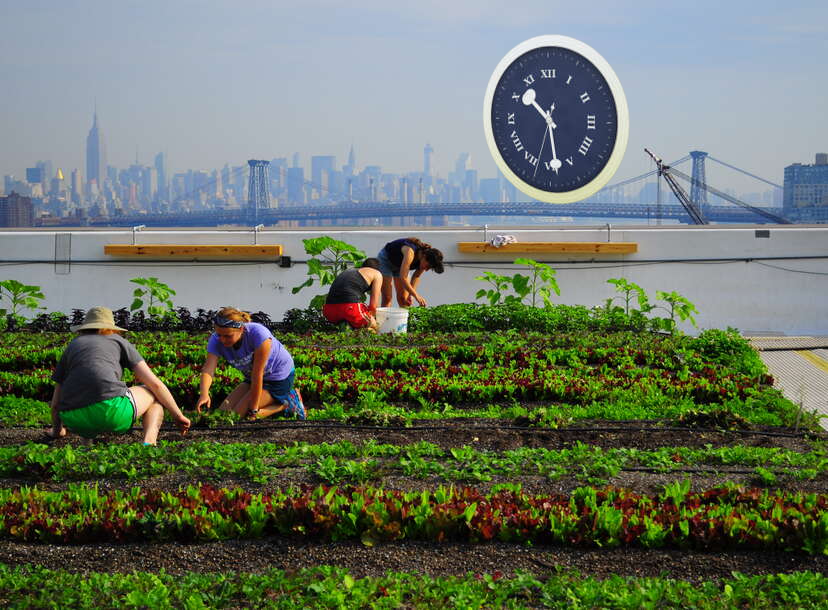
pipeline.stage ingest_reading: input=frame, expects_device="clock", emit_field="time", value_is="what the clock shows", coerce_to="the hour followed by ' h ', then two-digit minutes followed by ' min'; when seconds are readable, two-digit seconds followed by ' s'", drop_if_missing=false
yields 10 h 28 min 33 s
